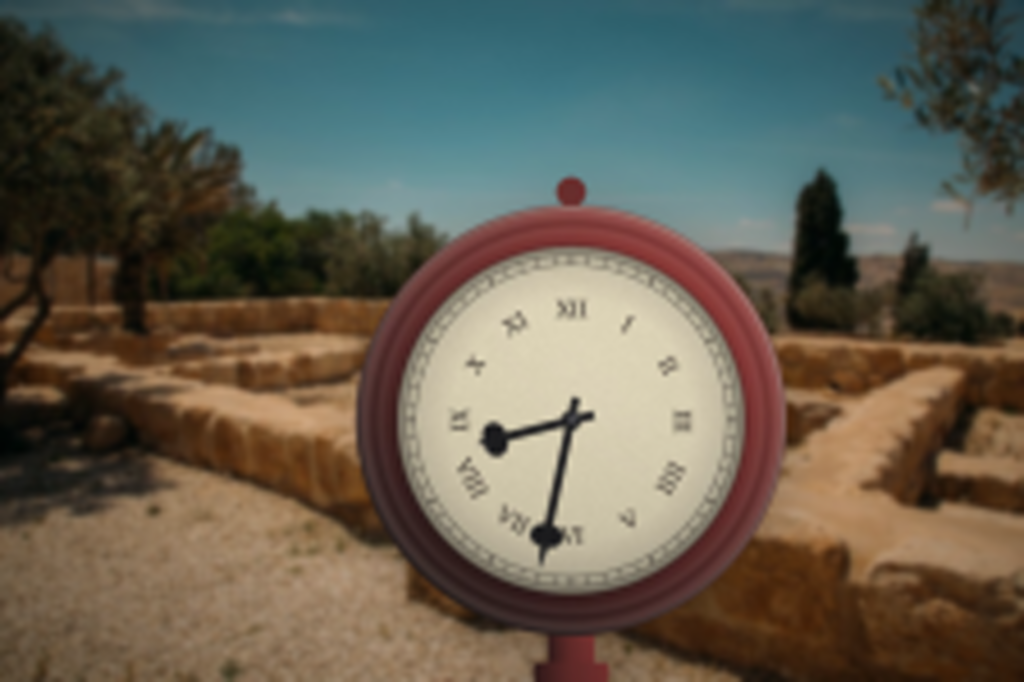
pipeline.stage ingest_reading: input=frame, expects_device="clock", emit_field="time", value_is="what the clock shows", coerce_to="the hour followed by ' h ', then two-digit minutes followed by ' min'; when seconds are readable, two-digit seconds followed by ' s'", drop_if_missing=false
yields 8 h 32 min
